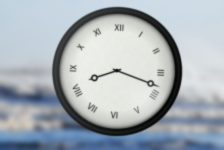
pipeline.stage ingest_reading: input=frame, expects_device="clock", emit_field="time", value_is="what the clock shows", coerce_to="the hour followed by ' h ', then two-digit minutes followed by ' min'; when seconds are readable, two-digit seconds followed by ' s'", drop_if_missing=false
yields 8 h 18 min
